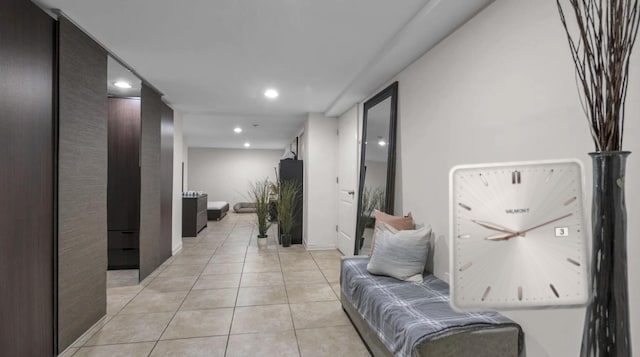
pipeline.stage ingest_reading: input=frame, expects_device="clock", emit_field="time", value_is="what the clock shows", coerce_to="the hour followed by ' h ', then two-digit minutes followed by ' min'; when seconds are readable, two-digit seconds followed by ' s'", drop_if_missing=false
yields 8 h 48 min 12 s
